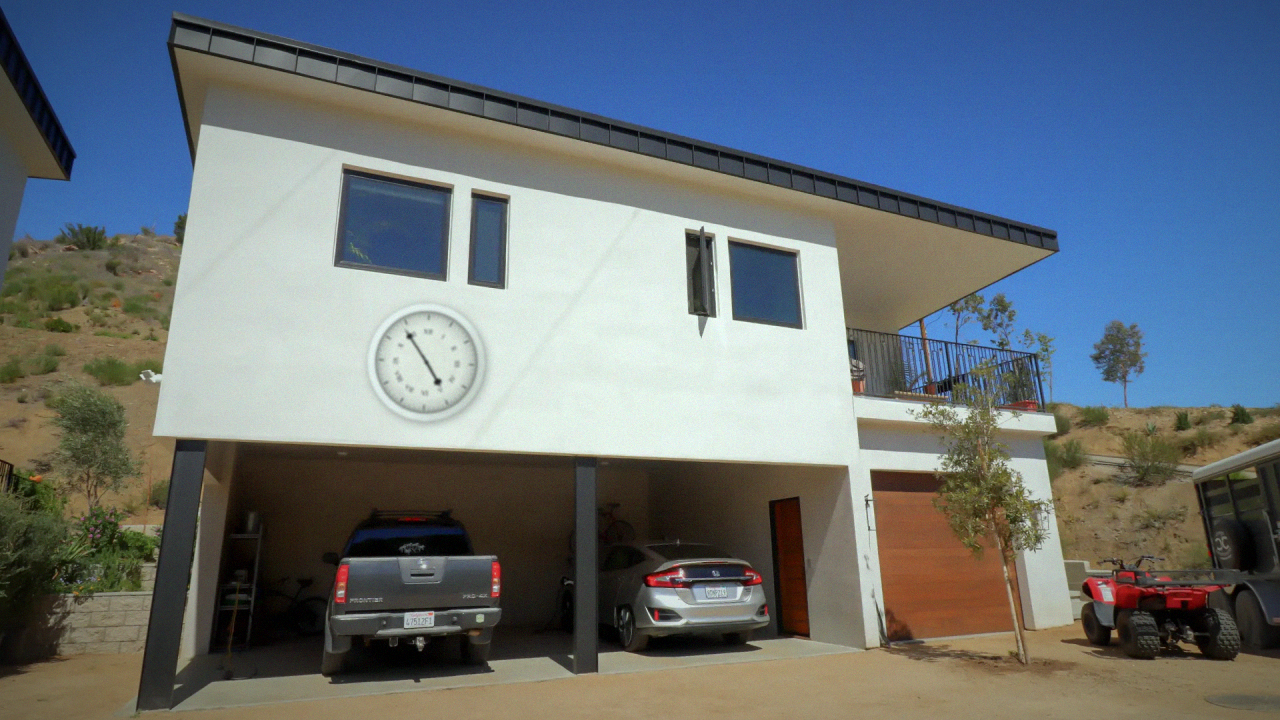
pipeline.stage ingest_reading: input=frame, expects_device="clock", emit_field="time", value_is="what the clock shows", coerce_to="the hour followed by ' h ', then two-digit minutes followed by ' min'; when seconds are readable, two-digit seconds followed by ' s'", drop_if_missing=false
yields 4 h 54 min
